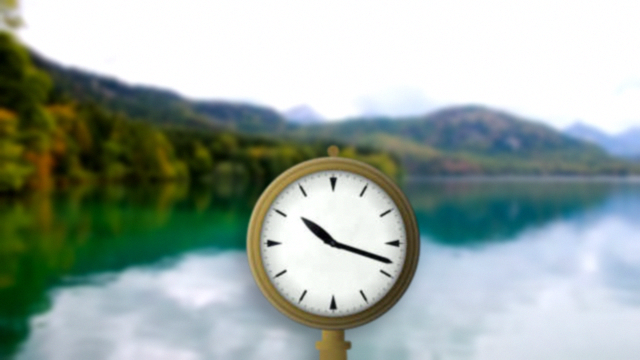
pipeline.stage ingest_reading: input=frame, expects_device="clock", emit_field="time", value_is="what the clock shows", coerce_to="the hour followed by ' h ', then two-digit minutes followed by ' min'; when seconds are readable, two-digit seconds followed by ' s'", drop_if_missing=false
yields 10 h 18 min
